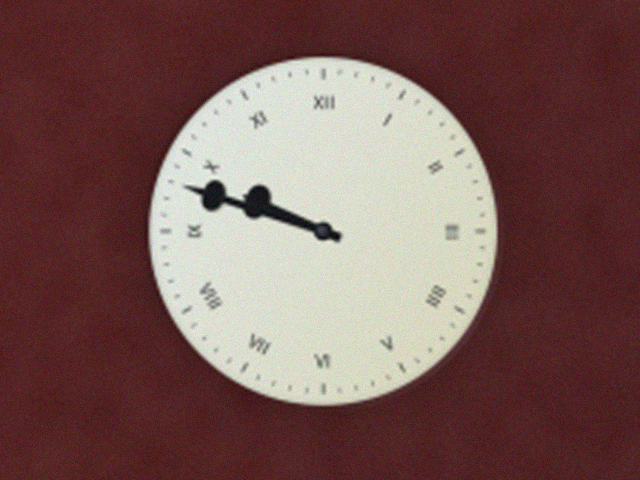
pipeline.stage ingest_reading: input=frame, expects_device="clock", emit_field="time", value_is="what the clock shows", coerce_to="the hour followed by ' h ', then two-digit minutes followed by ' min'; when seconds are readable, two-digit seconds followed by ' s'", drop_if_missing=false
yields 9 h 48 min
